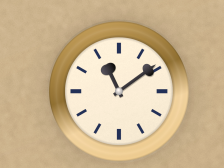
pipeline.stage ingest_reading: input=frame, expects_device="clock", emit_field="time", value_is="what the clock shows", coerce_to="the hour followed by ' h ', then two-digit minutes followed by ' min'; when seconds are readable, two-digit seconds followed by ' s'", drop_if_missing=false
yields 11 h 09 min
